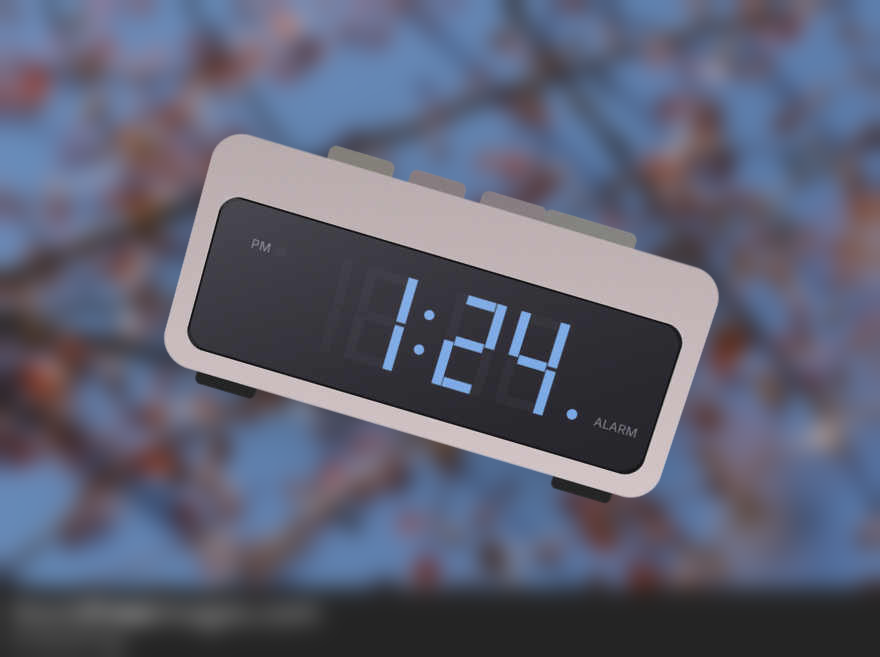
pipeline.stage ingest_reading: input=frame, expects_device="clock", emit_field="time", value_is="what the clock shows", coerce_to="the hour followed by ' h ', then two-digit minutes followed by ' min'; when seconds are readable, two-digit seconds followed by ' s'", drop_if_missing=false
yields 1 h 24 min
